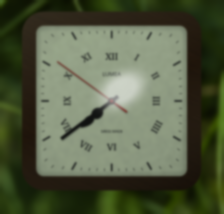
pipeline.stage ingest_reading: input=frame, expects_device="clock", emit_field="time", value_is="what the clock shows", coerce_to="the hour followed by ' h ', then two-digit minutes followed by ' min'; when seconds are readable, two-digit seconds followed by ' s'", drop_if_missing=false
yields 7 h 38 min 51 s
